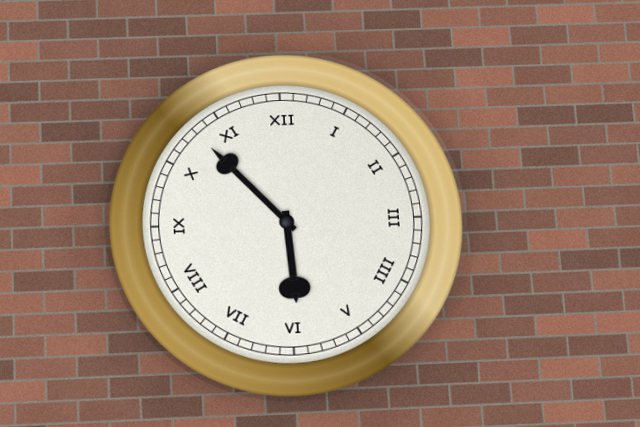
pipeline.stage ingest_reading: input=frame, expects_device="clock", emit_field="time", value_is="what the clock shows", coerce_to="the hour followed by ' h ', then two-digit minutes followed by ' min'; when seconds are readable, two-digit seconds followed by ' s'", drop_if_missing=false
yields 5 h 53 min
